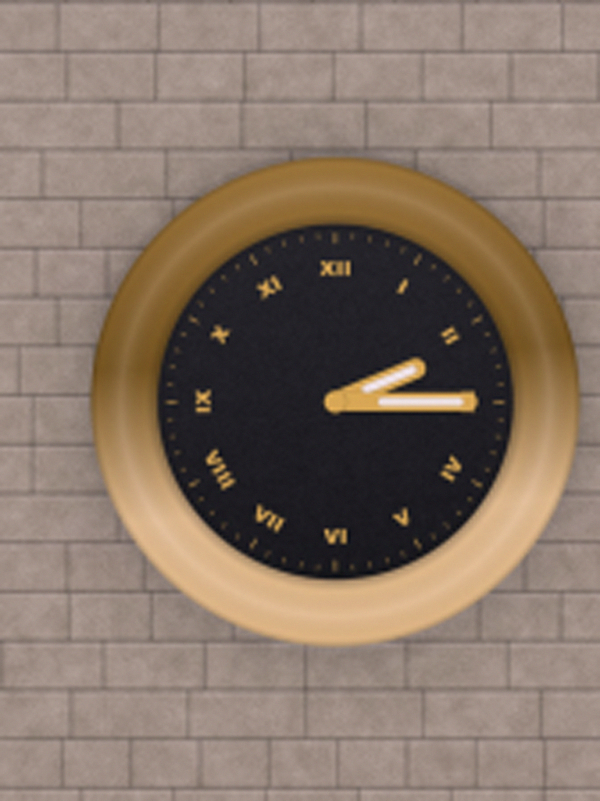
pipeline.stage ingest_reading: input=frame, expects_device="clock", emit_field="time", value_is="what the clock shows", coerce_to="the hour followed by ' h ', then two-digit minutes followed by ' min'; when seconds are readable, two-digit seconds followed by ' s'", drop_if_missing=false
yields 2 h 15 min
